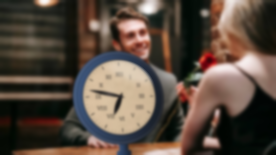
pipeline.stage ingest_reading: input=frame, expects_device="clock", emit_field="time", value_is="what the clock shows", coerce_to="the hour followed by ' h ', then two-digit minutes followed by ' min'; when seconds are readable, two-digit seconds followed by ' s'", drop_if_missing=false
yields 6 h 47 min
